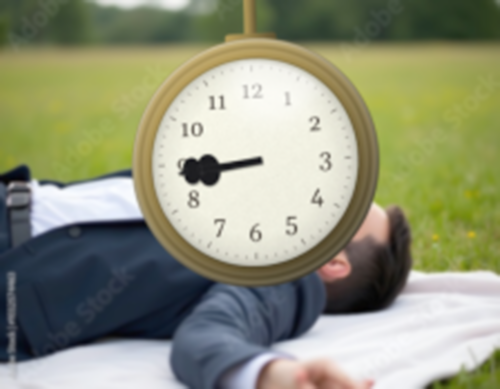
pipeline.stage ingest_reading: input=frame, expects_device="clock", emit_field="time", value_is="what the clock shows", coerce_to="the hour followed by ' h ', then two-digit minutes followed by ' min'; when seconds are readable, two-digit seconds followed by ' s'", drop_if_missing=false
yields 8 h 44 min
